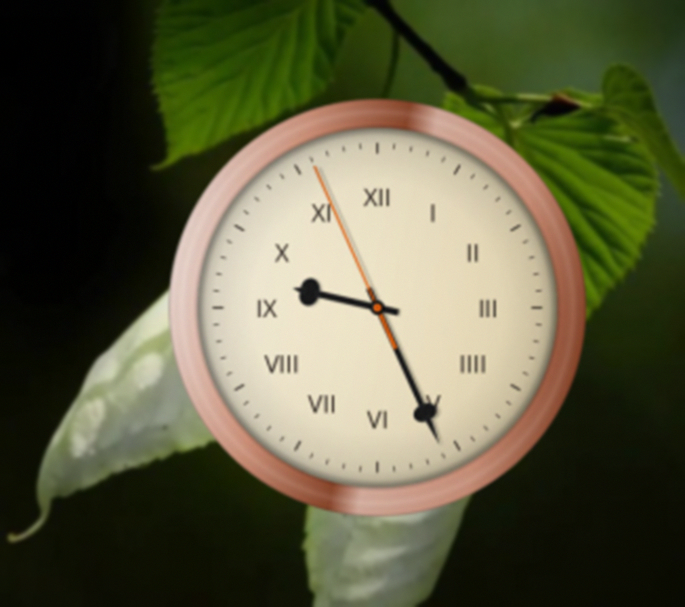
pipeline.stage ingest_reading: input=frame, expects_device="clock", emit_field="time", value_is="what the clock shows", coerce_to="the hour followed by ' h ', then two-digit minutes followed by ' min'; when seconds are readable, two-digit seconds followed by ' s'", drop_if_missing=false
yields 9 h 25 min 56 s
